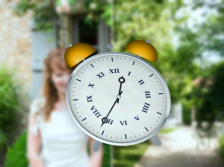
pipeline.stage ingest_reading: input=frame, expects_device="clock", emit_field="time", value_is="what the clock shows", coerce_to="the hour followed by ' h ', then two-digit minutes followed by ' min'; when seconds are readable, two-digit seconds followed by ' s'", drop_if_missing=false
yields 12 h 36 min
